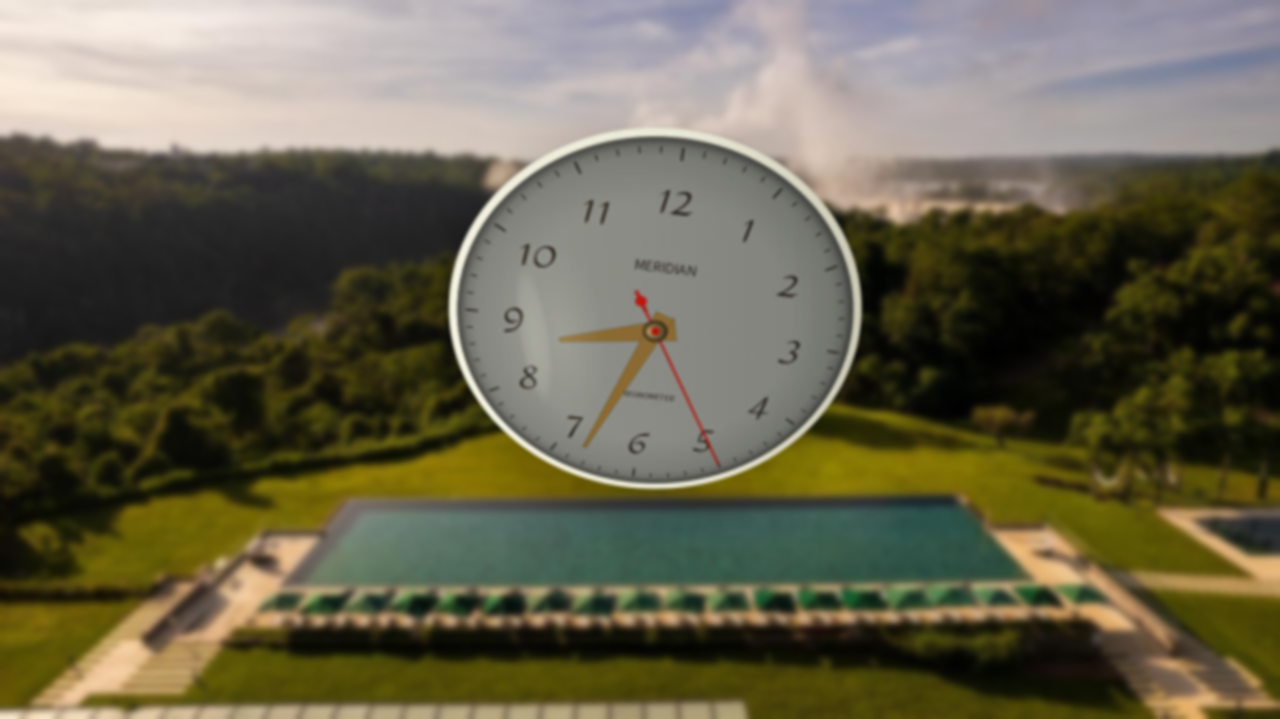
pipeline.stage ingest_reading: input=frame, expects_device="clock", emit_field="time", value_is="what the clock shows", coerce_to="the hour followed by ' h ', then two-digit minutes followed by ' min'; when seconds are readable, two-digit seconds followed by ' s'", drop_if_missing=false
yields 8 h 33 min 25 s
